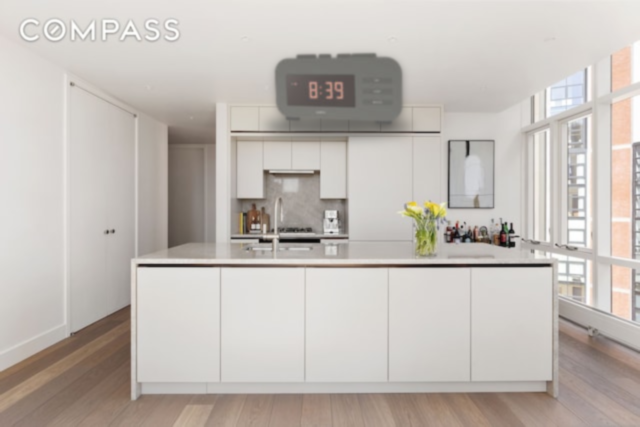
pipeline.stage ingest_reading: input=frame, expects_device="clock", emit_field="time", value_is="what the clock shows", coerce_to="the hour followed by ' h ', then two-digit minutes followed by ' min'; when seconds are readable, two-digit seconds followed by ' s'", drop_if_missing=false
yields 8 h 39 min
